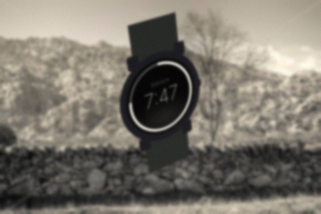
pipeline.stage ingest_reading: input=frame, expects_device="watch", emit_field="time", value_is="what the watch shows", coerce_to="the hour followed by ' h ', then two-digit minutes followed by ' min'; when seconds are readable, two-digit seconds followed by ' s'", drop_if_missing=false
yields 7 h 47 min
